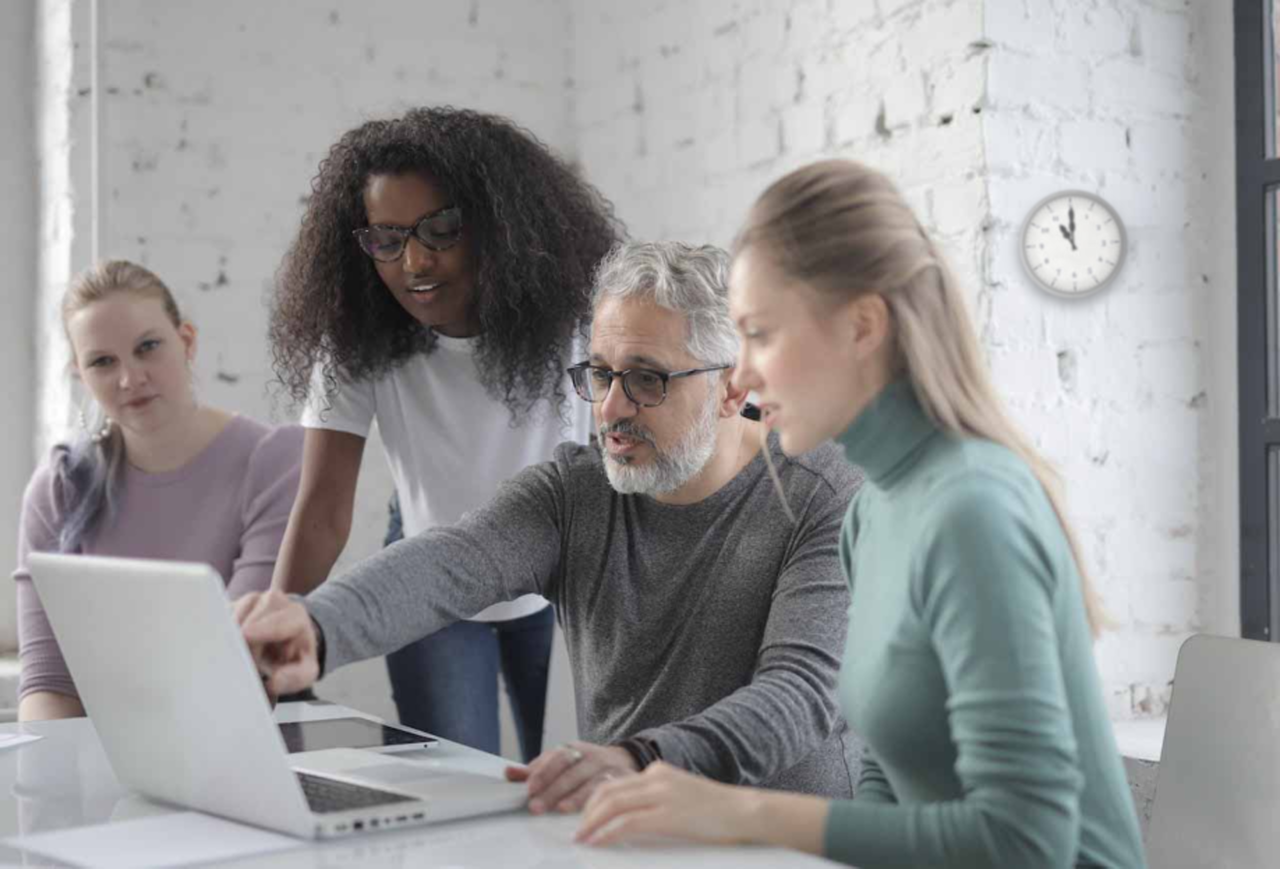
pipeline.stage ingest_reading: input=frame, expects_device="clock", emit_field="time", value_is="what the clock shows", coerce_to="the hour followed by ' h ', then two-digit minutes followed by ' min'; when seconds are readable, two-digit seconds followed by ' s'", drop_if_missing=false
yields 11 h 00 min
